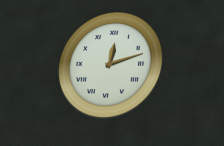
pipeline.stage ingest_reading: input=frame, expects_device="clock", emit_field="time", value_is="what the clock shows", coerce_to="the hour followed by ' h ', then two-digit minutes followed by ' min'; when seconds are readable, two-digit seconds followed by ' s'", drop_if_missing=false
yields 12 h 12 min
